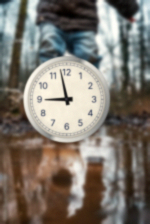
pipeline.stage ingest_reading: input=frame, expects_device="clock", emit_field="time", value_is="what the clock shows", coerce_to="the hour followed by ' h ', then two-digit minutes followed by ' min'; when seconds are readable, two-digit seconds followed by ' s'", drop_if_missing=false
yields 8 h 58 min
